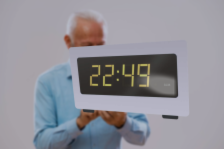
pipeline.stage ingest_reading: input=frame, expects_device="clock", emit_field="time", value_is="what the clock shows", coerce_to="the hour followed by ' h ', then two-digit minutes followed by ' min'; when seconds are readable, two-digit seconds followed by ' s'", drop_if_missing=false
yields 22 h 49 min
